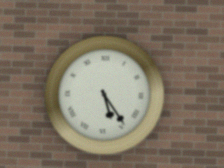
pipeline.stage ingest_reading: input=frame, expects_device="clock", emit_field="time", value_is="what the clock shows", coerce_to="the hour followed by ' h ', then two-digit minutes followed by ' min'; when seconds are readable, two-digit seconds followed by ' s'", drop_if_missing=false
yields 5 h 24 min
